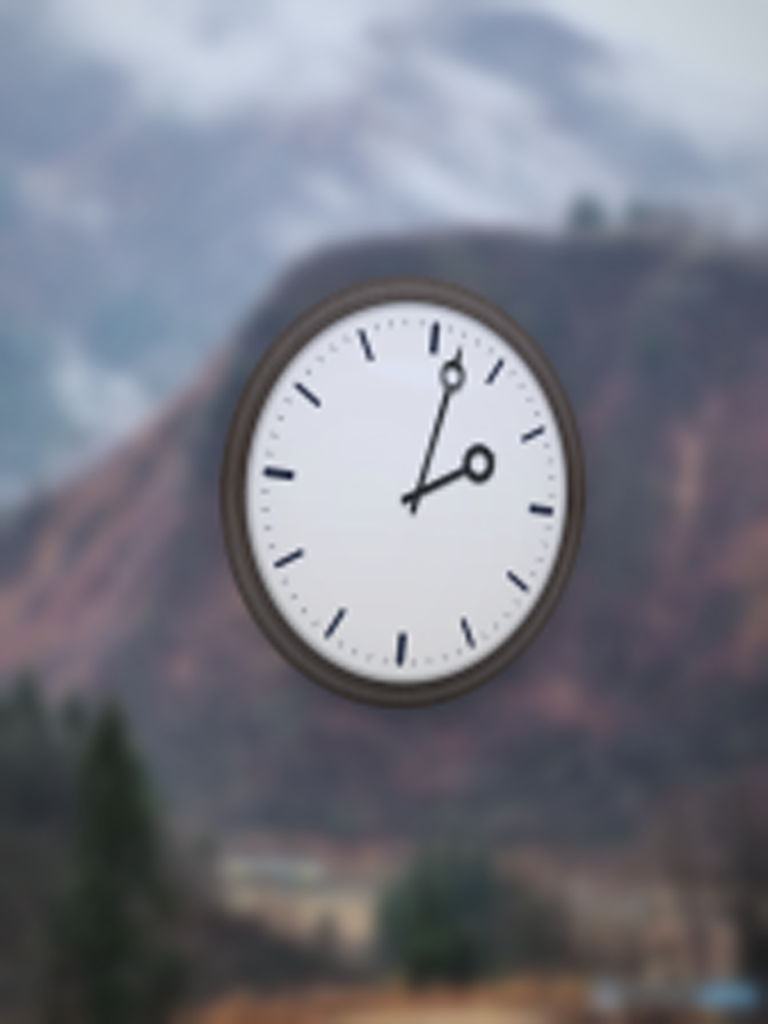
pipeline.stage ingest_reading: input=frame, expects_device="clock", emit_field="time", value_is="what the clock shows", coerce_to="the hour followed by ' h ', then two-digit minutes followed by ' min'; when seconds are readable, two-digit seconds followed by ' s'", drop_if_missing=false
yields 2 h 02 min
